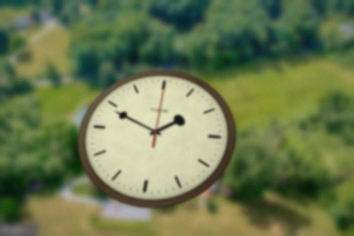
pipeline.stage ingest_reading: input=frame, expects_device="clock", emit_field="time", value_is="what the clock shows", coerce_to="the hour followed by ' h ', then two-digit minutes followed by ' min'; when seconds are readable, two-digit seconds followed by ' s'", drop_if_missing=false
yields 1 h 49 min 00 s
